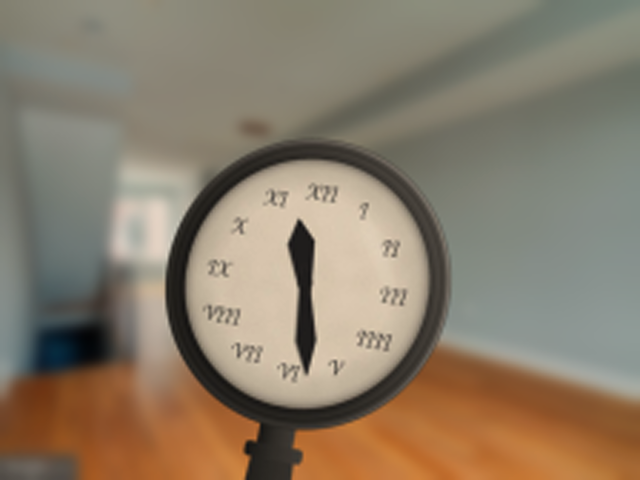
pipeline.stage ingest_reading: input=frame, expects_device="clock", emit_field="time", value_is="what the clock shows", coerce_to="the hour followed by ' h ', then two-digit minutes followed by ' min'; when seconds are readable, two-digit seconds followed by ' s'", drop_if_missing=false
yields 11 h 28 min
